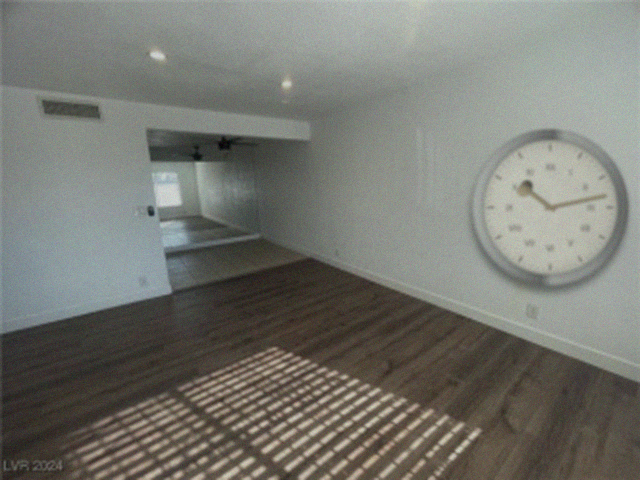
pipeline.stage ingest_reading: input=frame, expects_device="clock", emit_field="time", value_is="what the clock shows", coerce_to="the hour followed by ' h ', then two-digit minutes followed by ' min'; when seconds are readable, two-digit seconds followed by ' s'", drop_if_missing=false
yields 10 h 13 min
